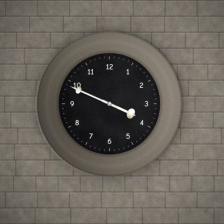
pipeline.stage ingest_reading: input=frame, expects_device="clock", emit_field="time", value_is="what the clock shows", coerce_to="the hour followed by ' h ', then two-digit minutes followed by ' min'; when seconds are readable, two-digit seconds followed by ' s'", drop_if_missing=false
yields 3 h 49 min
